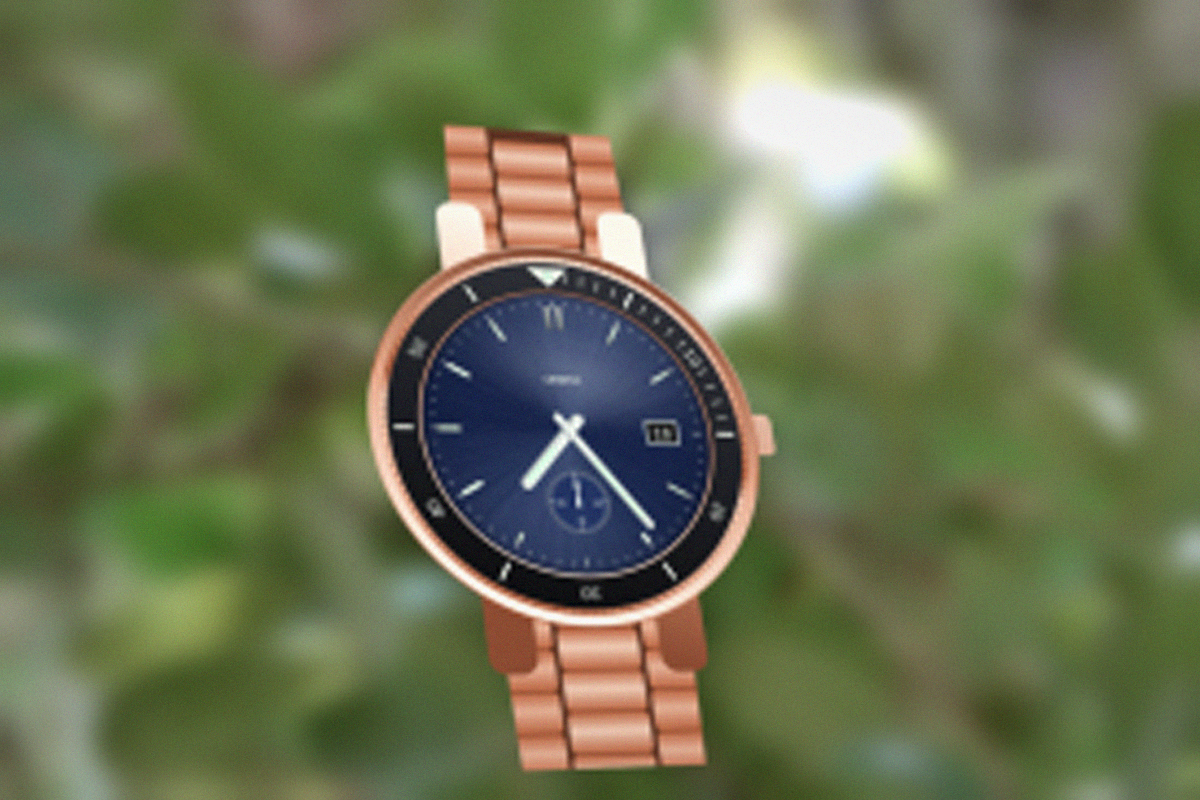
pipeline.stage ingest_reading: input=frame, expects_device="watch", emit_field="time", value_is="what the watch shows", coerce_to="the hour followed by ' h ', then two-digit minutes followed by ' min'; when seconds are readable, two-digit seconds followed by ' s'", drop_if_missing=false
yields 7 h 24 min
